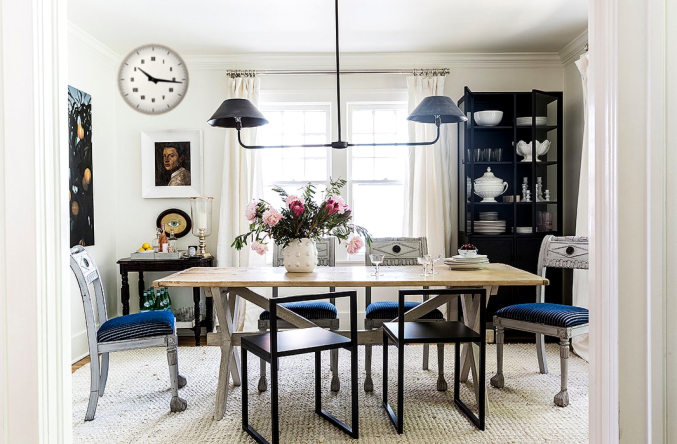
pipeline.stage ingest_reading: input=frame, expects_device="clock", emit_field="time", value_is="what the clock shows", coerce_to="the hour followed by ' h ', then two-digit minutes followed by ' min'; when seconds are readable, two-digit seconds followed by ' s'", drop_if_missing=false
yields 10 h 16 min
